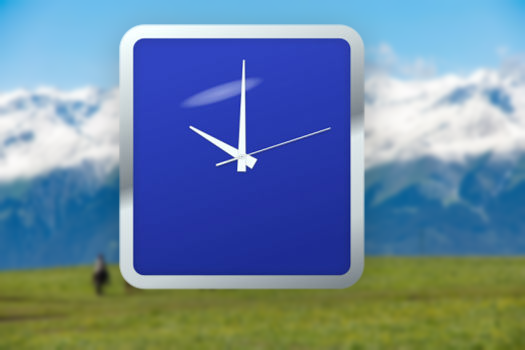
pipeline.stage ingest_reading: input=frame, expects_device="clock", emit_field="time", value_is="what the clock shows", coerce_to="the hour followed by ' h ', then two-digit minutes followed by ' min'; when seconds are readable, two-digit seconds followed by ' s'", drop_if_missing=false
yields 10 h 00 min 12 s
